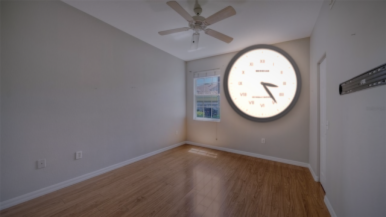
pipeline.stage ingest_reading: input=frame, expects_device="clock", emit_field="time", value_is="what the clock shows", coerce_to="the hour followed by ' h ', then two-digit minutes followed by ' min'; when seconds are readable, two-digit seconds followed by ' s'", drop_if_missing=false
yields 3 h 24 min
